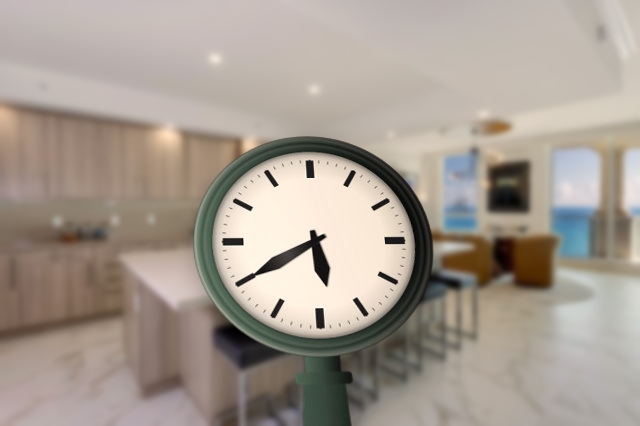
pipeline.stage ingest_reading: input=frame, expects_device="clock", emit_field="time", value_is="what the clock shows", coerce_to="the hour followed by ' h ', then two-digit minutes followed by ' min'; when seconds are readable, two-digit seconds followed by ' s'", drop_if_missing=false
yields 5 h 40 min
